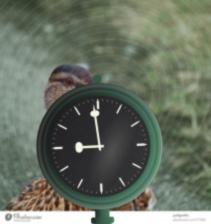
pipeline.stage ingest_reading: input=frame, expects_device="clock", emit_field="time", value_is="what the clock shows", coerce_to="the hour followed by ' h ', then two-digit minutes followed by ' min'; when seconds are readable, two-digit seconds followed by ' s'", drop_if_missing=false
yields 8 h 59 min
